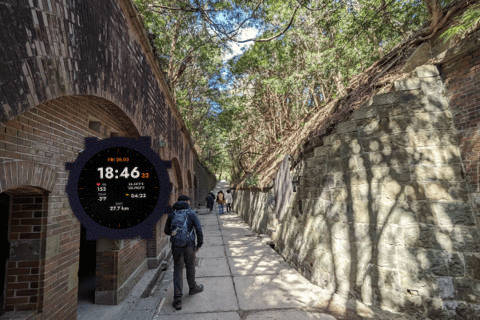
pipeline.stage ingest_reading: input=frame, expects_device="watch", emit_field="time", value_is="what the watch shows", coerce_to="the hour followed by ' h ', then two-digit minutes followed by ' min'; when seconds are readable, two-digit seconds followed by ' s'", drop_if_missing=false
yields 18 h 46 min
